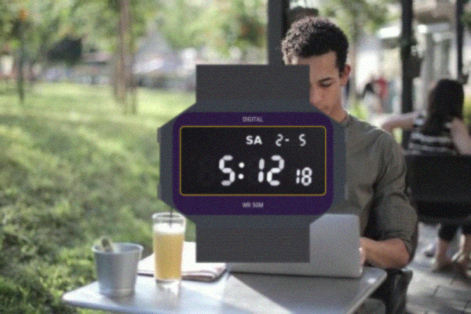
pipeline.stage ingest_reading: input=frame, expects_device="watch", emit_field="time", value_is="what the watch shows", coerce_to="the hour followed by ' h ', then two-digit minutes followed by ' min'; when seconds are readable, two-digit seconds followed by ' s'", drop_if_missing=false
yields 5 h 12 min 18 s
